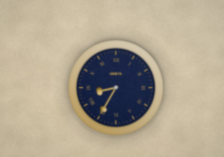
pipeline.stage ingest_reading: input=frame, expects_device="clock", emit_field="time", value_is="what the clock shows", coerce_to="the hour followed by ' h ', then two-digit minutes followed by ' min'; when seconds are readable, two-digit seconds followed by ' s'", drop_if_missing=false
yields 8 h 35 min
